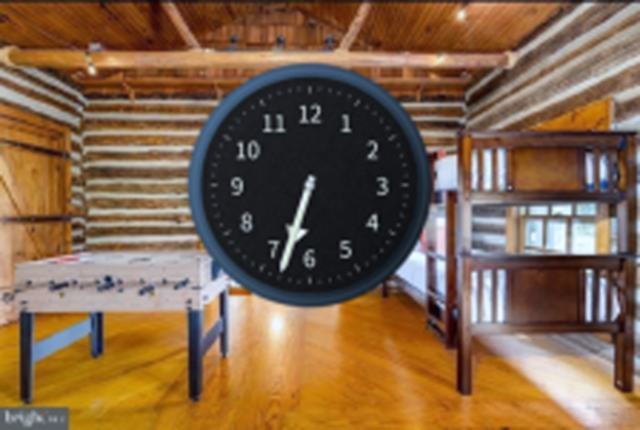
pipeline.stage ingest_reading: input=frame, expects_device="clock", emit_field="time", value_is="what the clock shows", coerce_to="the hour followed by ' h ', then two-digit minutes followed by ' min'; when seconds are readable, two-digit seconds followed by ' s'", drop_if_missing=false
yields 6 h 33 min
